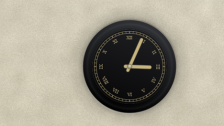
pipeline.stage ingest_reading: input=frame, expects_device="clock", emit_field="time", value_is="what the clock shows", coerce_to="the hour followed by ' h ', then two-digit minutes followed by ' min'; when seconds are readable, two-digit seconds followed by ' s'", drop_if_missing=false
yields 3 h 04 min
